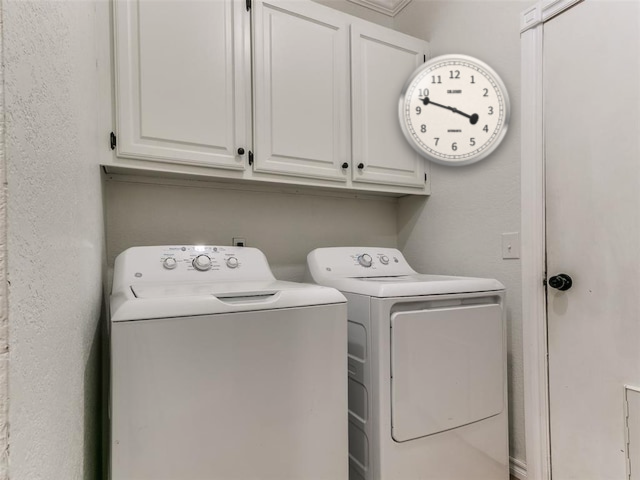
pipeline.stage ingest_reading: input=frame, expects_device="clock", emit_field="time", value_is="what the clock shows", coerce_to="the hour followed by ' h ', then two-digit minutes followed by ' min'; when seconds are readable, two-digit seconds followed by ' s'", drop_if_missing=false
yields 3 h 48 min
